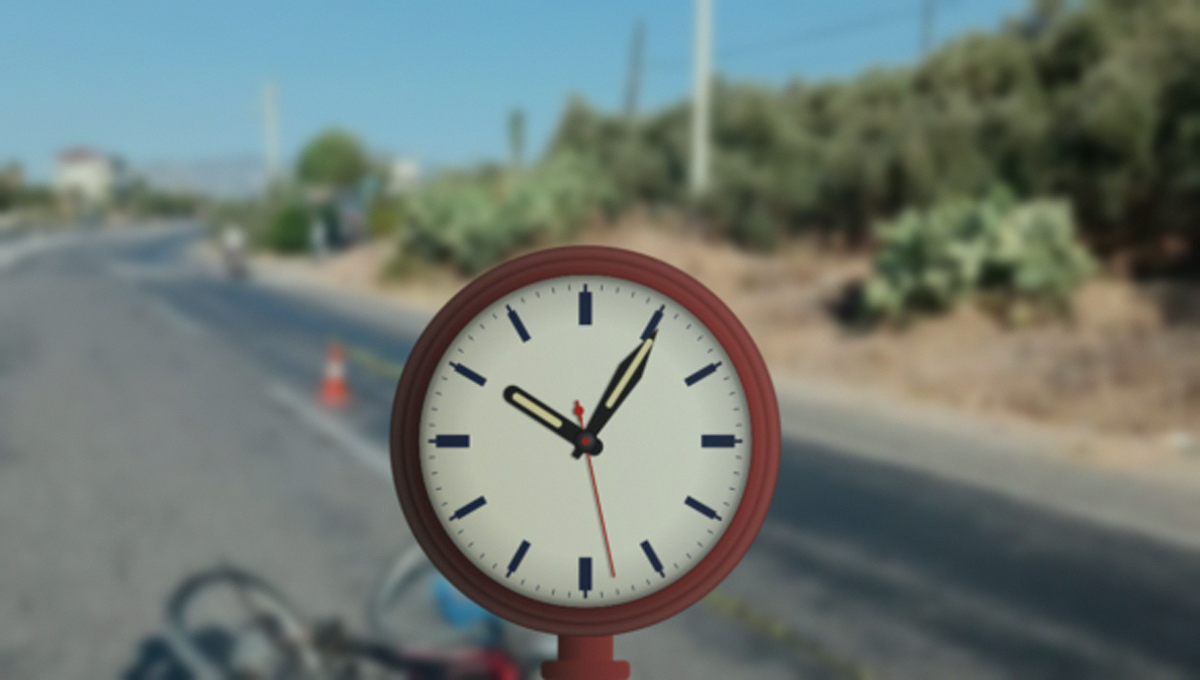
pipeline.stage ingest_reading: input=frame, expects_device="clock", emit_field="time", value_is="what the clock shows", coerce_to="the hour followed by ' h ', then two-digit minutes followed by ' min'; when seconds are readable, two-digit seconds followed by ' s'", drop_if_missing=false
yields 10 h 05 min 28 s
